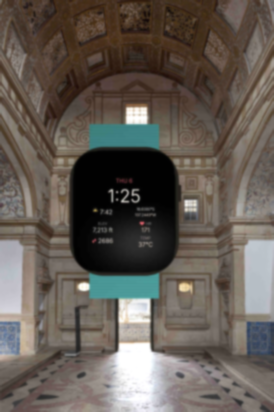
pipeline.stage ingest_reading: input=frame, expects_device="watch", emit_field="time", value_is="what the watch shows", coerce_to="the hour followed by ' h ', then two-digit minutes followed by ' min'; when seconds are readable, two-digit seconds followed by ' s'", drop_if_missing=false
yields 1 h 25 min
